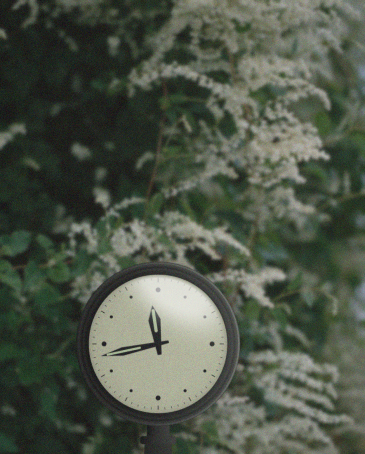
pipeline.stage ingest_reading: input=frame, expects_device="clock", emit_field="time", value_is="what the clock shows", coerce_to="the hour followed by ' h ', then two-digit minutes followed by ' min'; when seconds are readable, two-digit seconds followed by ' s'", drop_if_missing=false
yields 11 h 43 min
